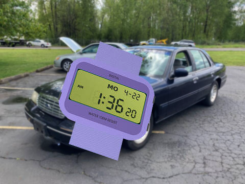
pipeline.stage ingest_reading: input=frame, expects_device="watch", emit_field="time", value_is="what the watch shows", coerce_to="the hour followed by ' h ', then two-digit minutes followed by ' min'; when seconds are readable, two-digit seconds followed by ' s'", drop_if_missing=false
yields 1 h 36 min 20 s
